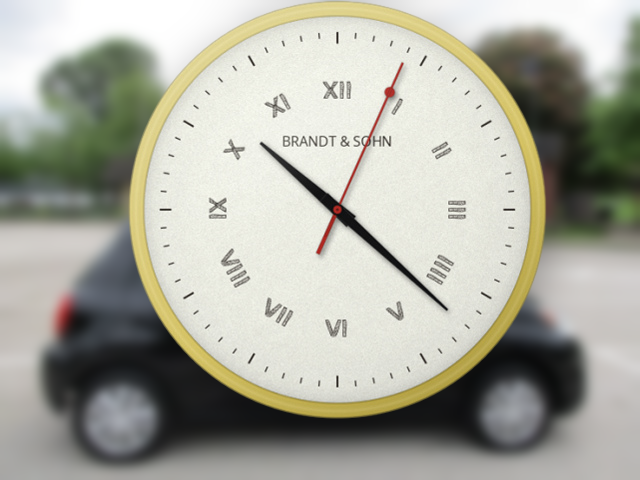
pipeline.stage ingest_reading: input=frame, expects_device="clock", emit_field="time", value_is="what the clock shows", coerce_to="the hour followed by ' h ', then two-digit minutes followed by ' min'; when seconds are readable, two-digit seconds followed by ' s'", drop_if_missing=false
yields 10 h 22 min 04 s
